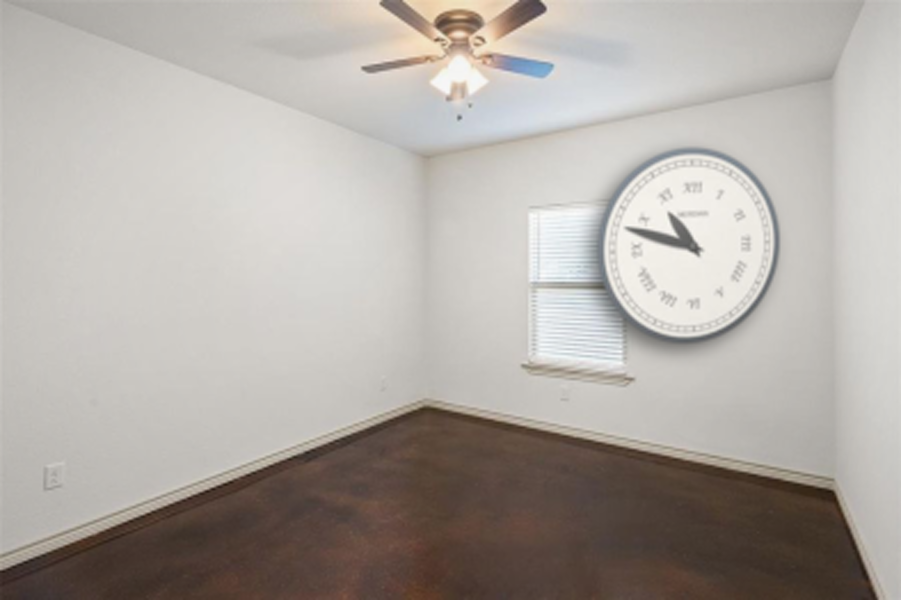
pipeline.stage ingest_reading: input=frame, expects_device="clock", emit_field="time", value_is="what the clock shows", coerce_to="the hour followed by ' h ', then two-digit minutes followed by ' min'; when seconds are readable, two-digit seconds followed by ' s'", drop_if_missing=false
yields 10 h 48 min
